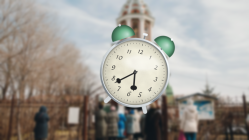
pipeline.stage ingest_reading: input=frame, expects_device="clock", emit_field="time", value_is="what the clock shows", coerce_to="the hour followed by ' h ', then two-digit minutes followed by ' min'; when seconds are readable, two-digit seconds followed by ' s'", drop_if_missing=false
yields 5 h 38 min
